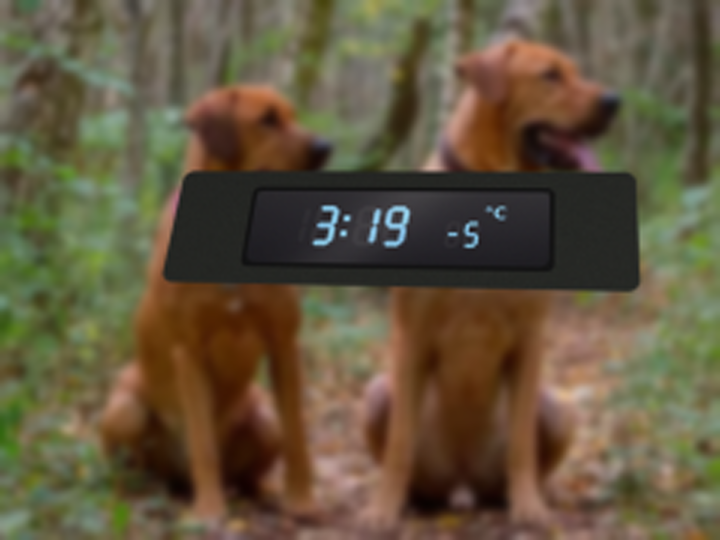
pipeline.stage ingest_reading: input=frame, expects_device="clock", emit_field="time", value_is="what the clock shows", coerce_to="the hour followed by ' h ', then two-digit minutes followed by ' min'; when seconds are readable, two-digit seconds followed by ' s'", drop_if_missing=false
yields 3 h 19 min
